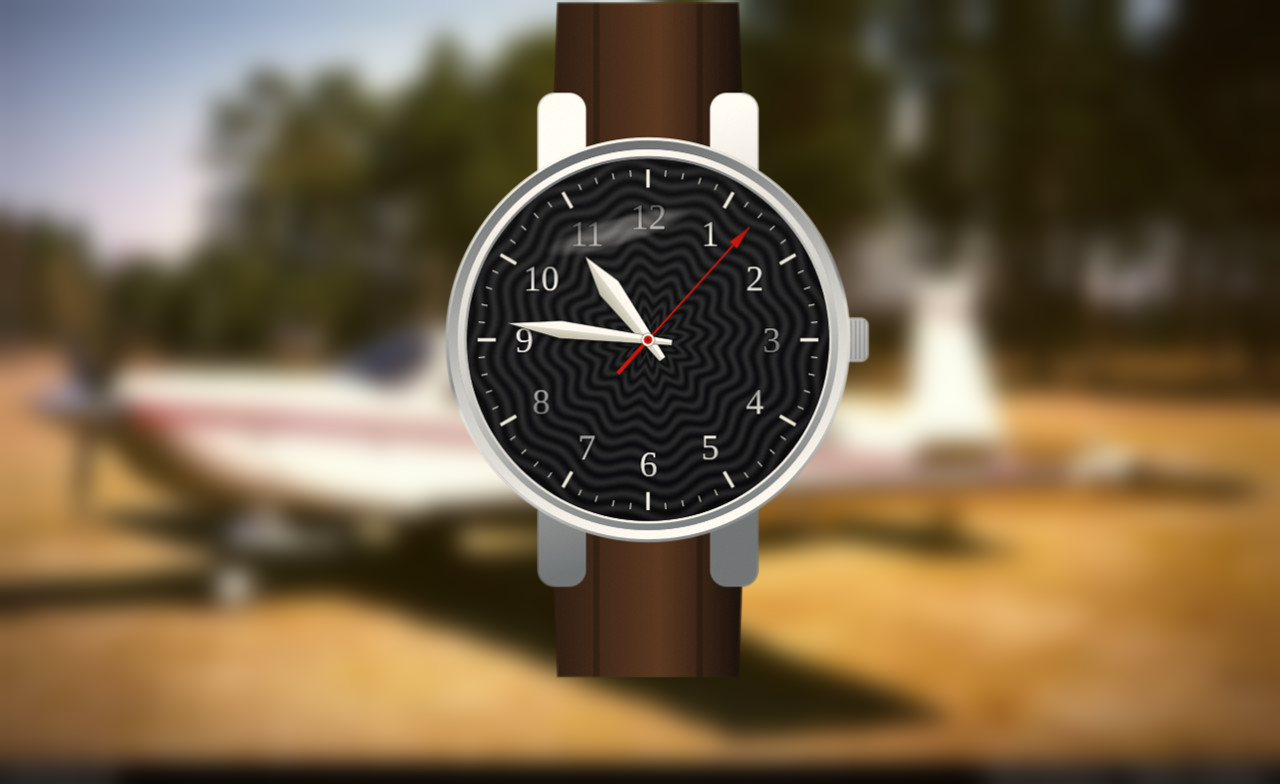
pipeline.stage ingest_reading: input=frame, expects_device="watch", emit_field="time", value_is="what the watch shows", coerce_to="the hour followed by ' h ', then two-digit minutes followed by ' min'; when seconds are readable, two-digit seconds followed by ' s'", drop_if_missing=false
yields 10 h 46 min 07 s
